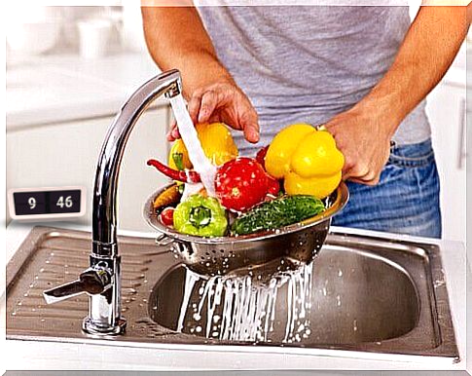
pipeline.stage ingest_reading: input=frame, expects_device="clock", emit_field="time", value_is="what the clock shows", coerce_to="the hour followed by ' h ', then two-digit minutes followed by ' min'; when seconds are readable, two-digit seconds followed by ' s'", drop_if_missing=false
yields 9 h 46 min
